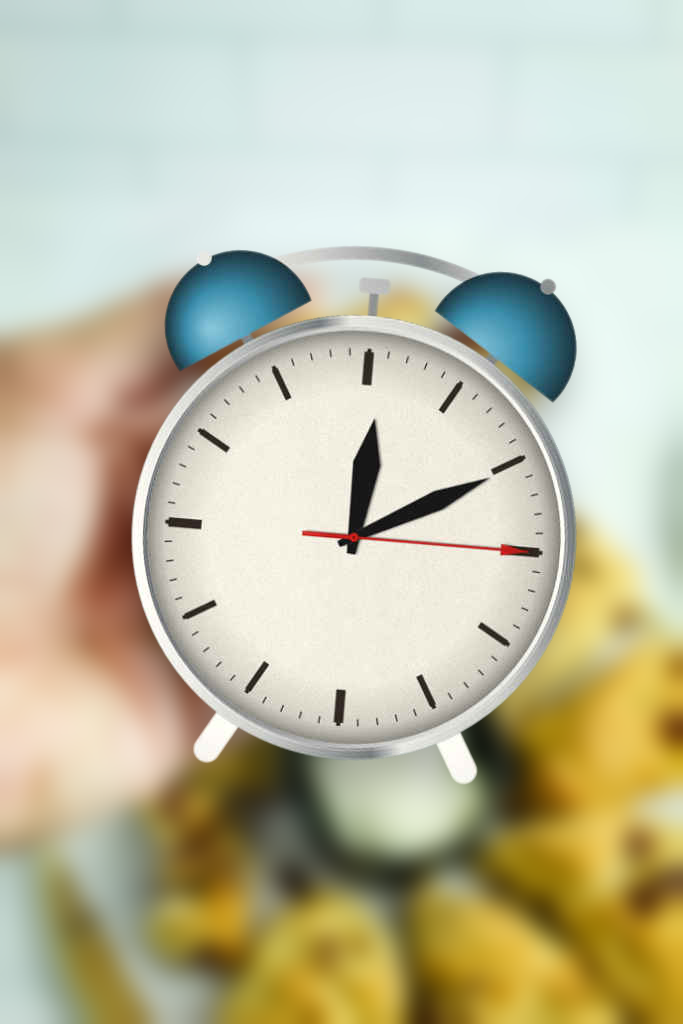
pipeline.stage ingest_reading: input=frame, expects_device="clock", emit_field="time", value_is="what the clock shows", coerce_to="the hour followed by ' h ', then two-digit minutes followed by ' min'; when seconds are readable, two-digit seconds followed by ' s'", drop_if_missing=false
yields 12 h 10 min 15 s
